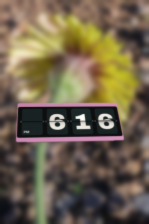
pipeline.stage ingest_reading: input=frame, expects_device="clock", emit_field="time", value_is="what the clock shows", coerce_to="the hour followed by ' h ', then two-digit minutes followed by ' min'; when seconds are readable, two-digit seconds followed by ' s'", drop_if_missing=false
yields 6 h 16 min
